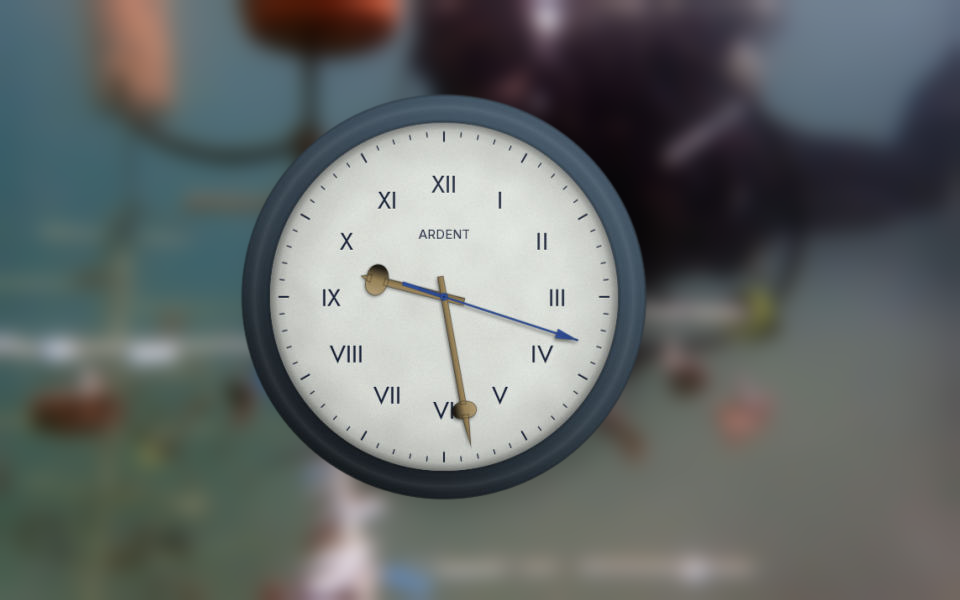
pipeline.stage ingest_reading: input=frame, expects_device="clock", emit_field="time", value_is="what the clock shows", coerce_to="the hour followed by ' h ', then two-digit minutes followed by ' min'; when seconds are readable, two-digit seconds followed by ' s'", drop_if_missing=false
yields 9 h 28 min 18 s
